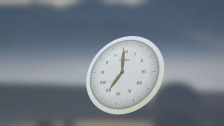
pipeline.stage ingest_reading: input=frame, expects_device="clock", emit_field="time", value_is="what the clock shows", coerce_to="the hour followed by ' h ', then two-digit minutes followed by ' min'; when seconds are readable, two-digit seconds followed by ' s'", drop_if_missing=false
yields 6 h 59 min
